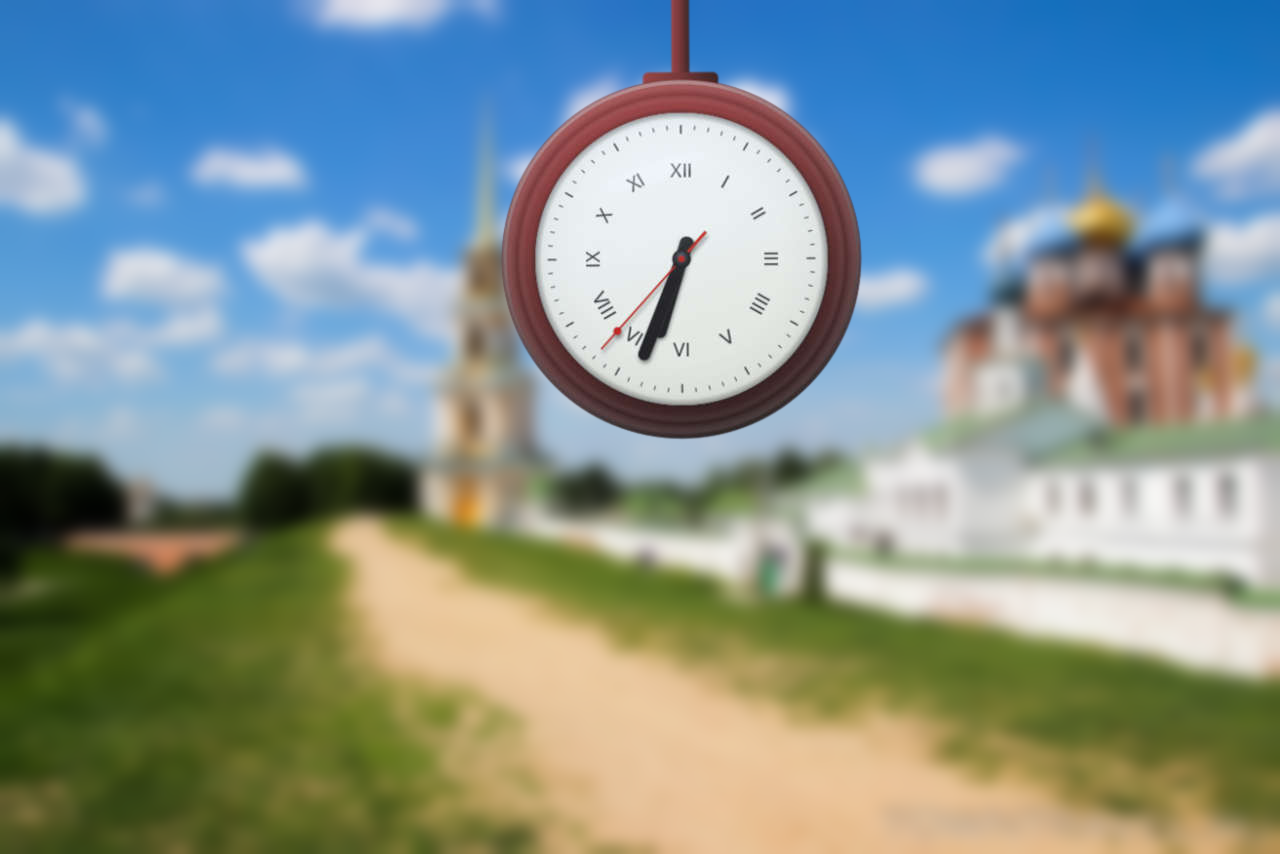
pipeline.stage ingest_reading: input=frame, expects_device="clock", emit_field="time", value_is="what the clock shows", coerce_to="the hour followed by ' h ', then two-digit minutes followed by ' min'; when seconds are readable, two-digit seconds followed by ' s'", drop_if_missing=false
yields 6 h 33 min 37 s
